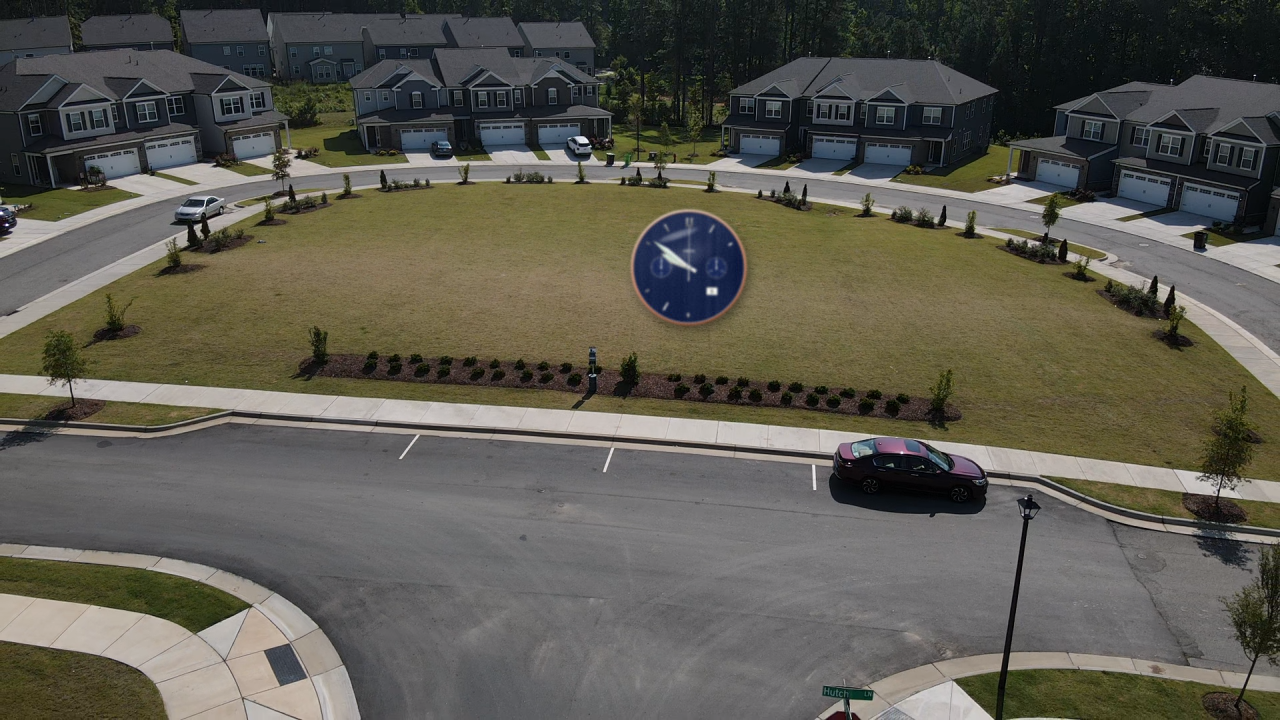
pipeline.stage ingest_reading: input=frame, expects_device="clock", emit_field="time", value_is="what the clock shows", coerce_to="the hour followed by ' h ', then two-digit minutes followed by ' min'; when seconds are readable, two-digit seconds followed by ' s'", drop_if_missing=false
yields 9 h 51 min
